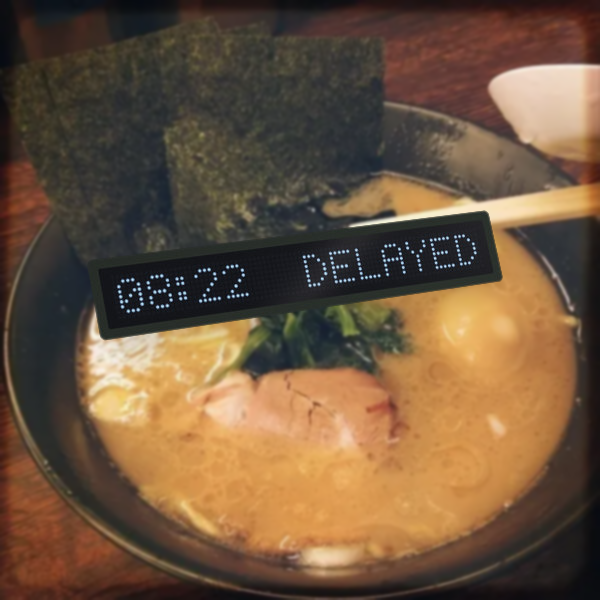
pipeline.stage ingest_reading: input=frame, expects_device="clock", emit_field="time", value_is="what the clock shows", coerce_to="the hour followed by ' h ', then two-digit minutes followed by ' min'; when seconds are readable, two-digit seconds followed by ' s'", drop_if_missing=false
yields 8 h 22 min
